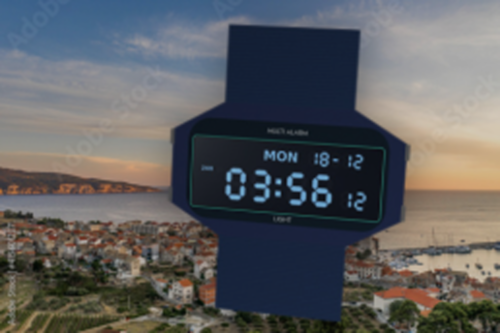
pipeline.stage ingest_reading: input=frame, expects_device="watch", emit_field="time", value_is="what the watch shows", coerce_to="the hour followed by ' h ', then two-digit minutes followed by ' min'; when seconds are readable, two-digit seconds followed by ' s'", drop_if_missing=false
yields 3 h 56 min 12 s
